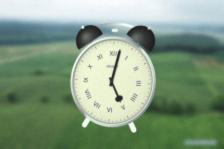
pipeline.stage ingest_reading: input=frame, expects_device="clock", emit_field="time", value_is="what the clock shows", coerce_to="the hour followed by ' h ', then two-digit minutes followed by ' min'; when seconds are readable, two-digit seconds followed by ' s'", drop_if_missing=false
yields 5 h 02 min
